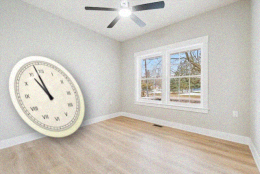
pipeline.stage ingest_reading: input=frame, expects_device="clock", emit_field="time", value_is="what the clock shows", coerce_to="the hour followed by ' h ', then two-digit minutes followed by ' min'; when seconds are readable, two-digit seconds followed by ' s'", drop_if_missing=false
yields 10 h 58 min
